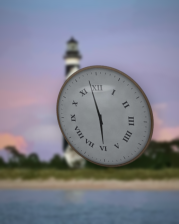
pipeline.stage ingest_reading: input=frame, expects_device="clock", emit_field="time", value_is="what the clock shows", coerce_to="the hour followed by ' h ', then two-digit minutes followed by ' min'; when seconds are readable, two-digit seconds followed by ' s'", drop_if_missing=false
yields 5 h 58 min
